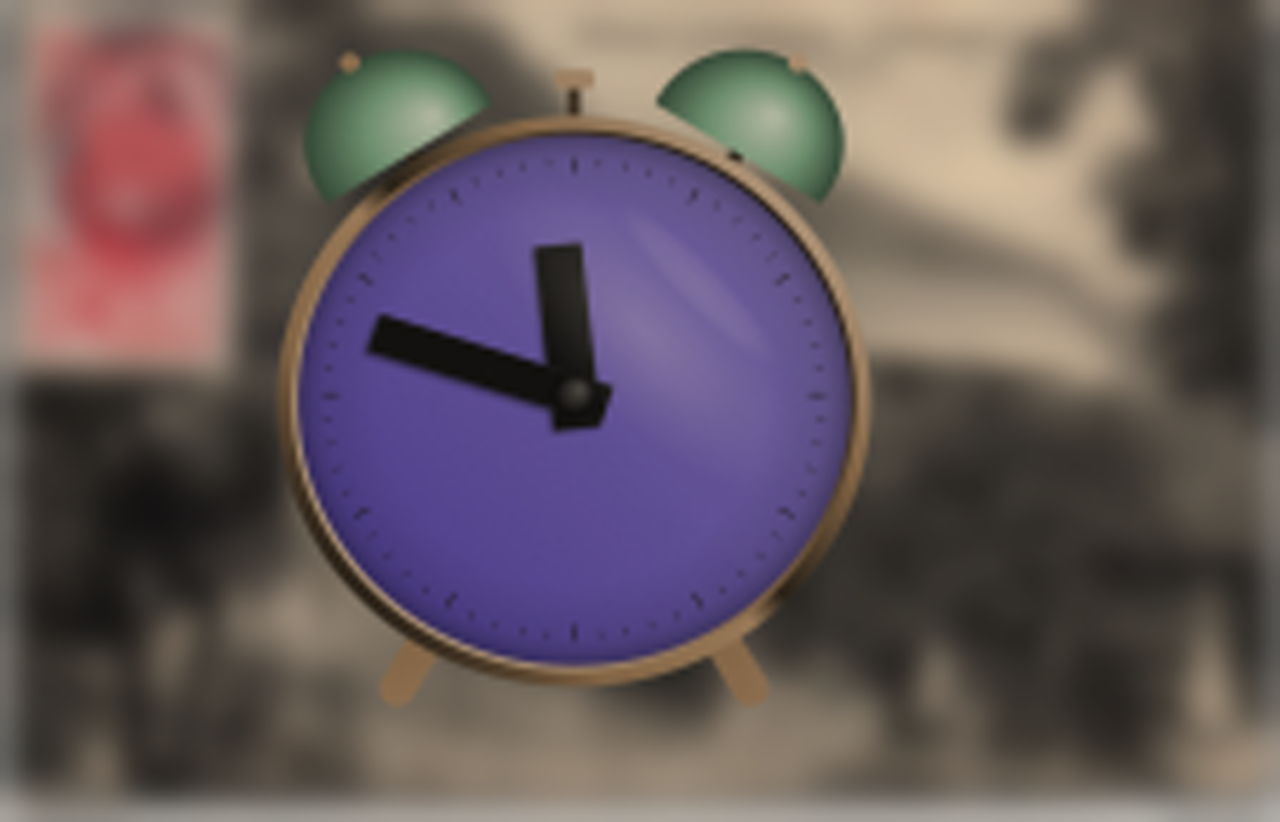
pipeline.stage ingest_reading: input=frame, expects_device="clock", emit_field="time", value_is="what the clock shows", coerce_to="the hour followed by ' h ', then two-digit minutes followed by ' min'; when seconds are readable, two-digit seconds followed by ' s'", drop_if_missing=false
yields 11 h 48 min
